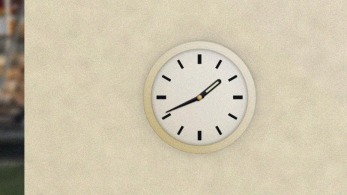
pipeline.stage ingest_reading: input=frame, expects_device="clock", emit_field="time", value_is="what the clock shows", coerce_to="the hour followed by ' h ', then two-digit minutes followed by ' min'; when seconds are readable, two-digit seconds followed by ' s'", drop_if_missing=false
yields 1 h 41 min
